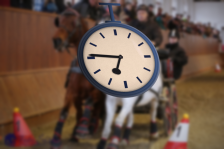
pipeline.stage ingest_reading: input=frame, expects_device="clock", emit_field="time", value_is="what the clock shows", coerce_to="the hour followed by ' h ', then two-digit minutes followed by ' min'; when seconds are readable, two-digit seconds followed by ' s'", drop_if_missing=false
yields 6 h 46 min
